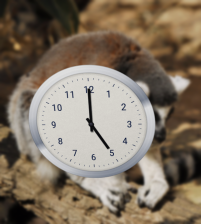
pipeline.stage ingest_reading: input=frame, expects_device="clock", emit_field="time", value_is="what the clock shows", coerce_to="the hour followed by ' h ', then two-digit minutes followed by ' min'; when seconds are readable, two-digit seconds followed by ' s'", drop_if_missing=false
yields 5 h 00 min
